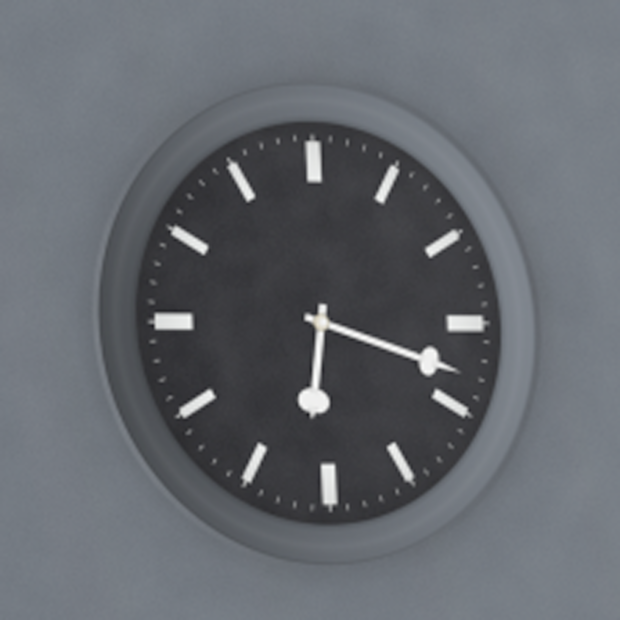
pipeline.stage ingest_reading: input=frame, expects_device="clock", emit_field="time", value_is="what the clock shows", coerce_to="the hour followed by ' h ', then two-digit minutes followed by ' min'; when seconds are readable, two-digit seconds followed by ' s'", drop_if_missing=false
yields 6 h 18 min
